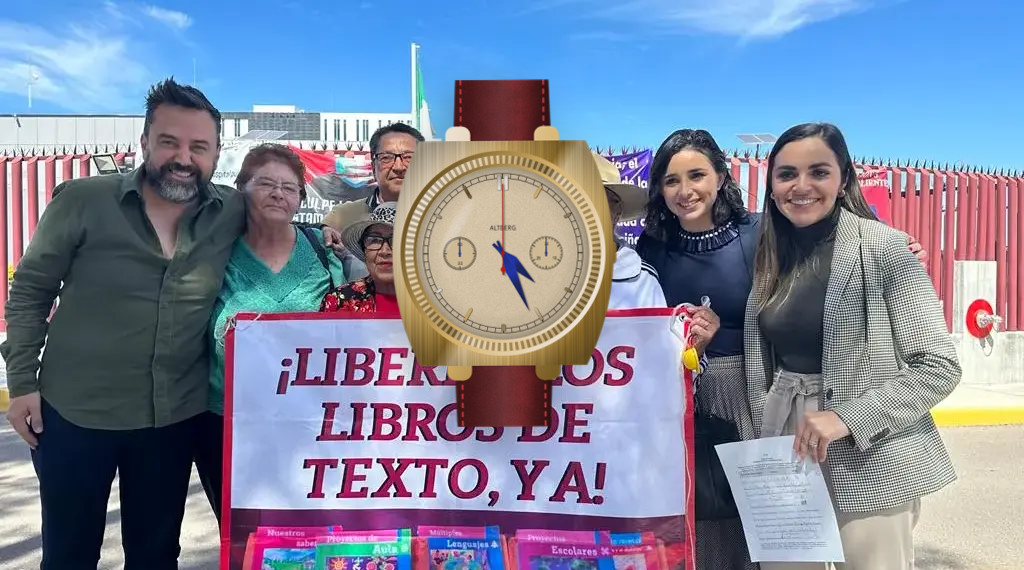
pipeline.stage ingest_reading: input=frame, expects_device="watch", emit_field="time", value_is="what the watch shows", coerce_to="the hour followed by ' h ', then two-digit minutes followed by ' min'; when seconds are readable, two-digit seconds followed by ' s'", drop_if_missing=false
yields 4 h 26 min
